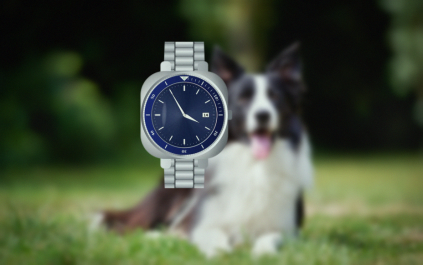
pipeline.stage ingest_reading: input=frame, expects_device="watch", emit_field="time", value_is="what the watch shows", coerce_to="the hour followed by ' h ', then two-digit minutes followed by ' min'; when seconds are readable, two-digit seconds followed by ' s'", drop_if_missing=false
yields 3 h 55 min
